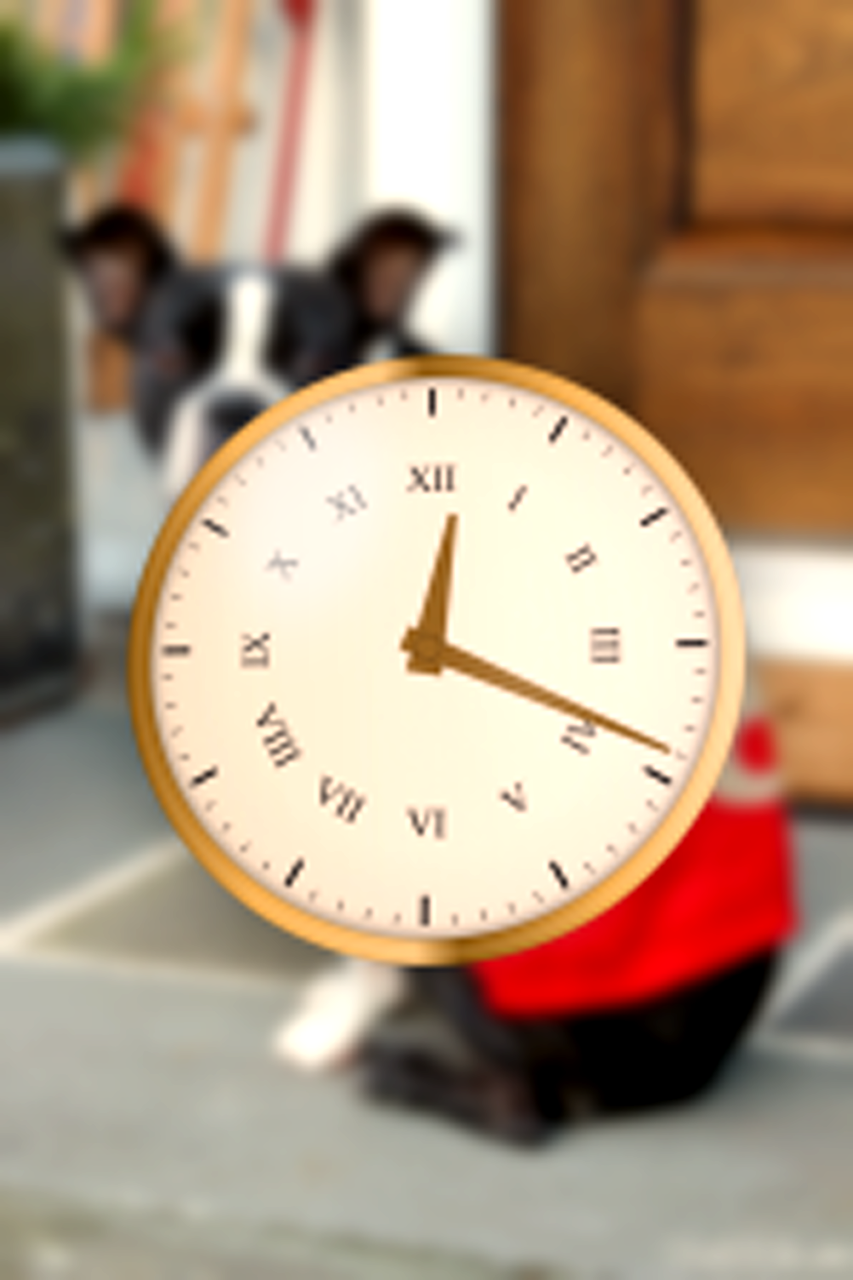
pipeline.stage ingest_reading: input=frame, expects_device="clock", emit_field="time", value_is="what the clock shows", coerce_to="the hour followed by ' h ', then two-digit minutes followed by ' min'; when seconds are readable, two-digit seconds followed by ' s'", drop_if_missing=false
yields 12 h 19 min
